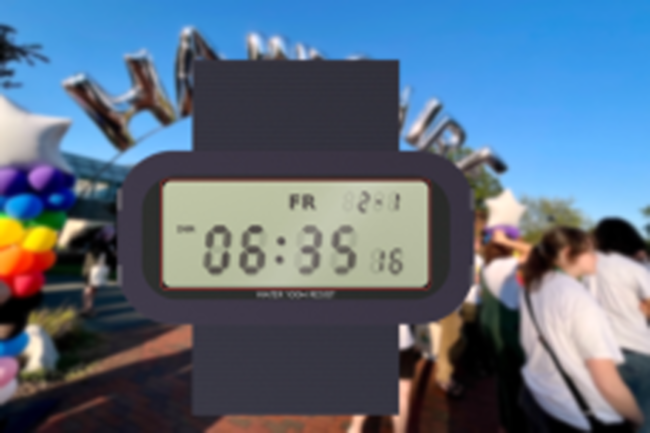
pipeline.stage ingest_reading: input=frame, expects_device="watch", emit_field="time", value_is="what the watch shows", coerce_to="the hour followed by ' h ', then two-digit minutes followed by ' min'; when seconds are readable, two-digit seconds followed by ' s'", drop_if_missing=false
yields 6 h 35 min 16 s
